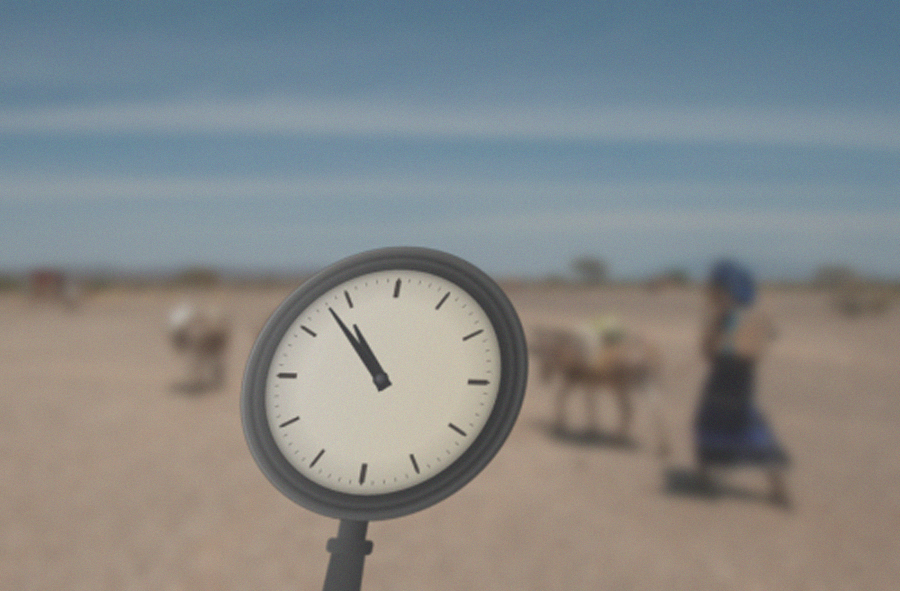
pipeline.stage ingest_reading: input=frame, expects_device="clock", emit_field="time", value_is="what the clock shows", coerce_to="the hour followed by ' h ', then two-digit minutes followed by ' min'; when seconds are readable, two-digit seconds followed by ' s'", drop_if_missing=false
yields 10 h 53 min
